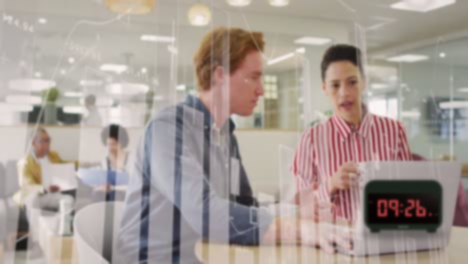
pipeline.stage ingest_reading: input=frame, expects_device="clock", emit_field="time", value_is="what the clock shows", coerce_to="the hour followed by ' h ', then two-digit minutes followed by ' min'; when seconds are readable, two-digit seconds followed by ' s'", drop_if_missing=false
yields 9 h 26 min
